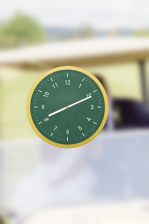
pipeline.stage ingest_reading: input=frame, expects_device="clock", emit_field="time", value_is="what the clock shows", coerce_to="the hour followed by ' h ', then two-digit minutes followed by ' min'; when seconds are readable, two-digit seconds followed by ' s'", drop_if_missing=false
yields 8 h 11 min
